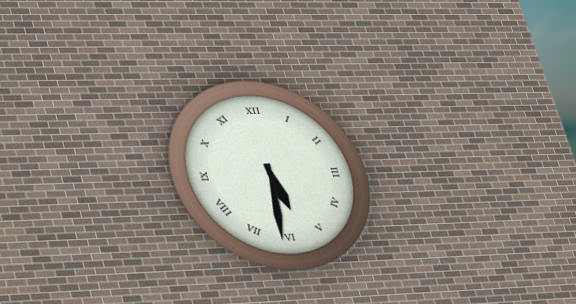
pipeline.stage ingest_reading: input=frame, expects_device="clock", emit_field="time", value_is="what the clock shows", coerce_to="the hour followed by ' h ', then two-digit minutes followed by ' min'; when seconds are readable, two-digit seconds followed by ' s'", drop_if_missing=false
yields 5 h 31 min
